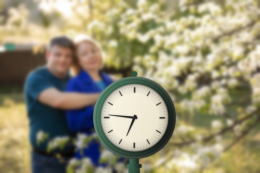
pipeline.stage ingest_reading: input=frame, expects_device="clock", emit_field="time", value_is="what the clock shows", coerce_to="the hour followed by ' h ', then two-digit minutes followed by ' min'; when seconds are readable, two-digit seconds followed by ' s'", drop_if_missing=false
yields 6 h 46 min
